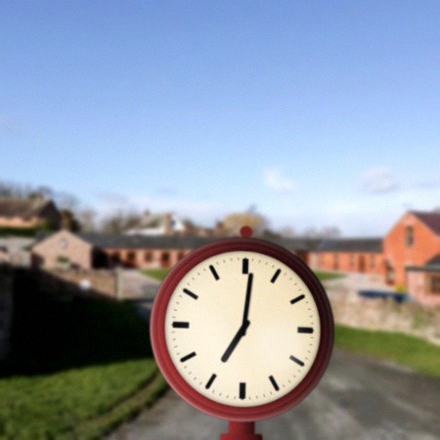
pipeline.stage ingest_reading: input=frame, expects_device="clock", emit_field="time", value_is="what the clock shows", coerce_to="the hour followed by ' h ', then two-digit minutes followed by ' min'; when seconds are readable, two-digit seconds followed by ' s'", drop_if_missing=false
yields 7 h 01 min
